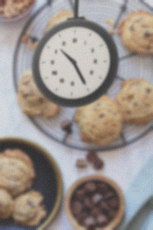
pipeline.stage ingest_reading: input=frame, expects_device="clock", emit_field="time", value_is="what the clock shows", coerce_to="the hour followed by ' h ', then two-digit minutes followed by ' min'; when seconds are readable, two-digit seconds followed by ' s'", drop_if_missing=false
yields 10 h 25 min
